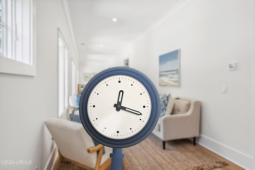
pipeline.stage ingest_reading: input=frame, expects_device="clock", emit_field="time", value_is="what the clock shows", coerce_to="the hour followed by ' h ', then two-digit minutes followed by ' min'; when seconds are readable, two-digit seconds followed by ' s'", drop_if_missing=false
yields 12 h 18 min
